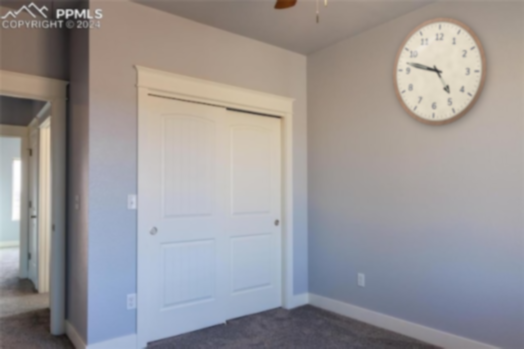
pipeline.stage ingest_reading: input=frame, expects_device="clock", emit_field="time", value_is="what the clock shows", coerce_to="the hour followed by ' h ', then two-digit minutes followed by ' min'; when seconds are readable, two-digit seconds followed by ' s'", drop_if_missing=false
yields 4 h 47 min
